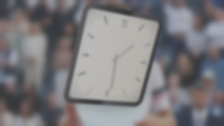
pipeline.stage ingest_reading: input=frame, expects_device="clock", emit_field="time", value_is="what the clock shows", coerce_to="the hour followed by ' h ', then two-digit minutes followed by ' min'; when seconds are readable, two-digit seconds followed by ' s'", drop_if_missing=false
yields 1 h 29 min
